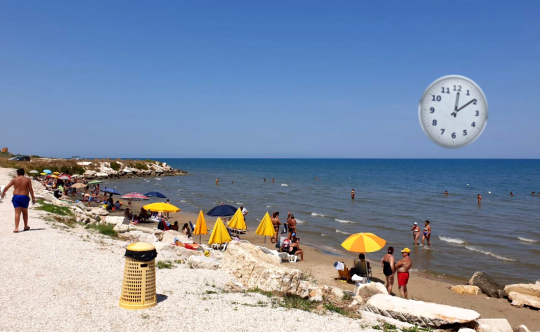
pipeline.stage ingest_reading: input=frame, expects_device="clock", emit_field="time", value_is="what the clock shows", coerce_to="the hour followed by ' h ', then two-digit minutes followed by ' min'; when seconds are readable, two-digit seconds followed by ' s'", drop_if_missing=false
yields 12 h 09 min
